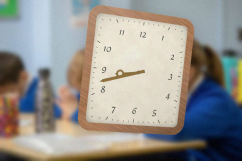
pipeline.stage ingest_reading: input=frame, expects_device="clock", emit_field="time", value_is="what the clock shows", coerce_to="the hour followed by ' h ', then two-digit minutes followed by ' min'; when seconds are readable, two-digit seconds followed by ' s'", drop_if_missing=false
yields 8 h 42 min
